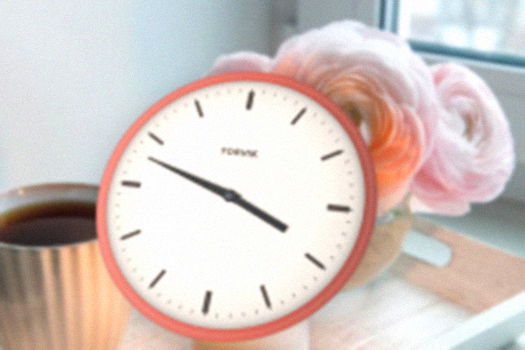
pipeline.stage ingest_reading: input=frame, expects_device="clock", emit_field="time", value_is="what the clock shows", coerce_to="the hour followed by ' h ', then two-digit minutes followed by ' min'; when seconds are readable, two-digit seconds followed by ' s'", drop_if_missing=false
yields 3 h 48 min
